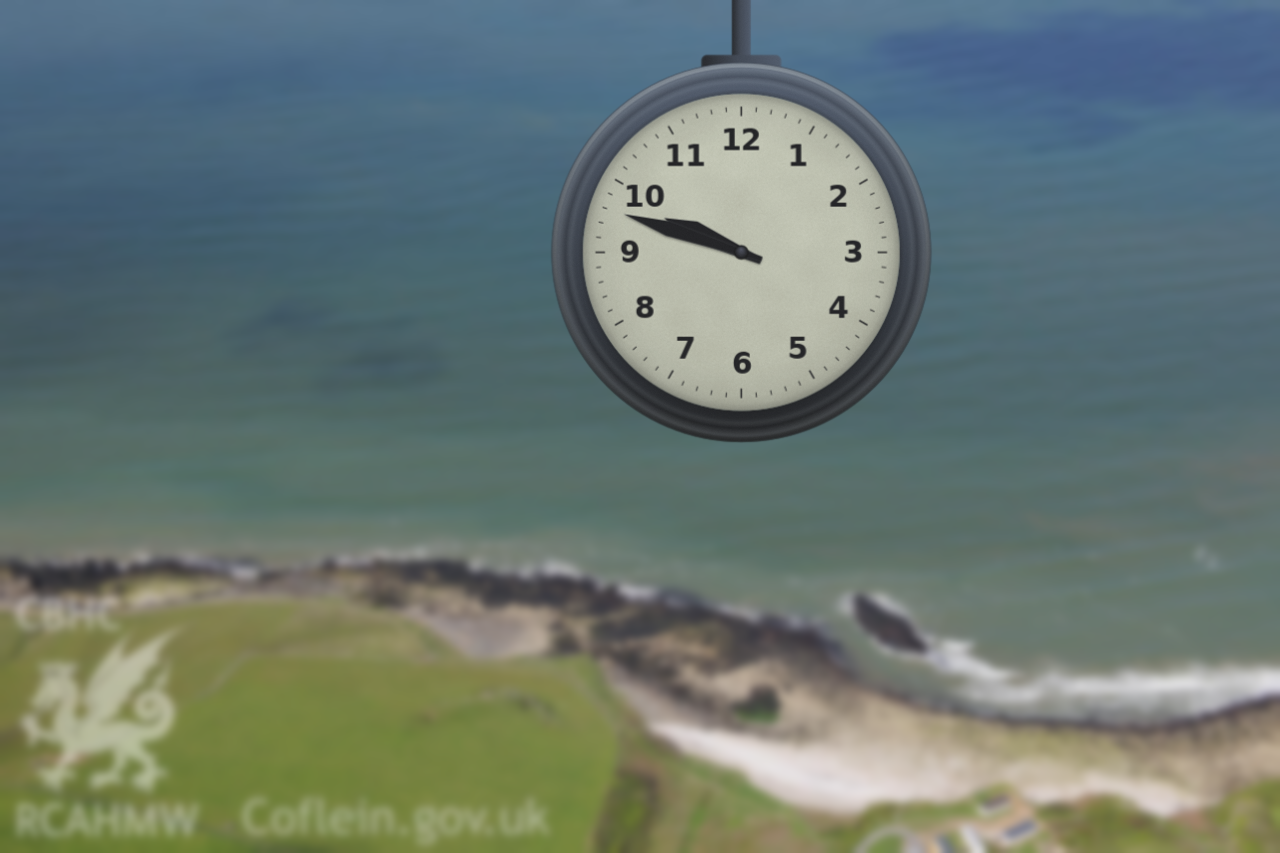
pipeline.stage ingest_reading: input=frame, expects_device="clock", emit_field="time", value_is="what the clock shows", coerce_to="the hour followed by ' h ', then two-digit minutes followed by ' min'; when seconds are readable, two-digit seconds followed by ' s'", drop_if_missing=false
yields 9 h 48 min
